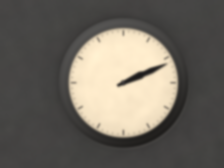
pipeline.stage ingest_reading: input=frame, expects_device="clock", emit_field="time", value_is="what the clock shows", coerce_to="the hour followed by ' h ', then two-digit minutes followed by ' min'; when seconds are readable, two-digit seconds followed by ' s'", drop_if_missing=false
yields 2 h 11 min
